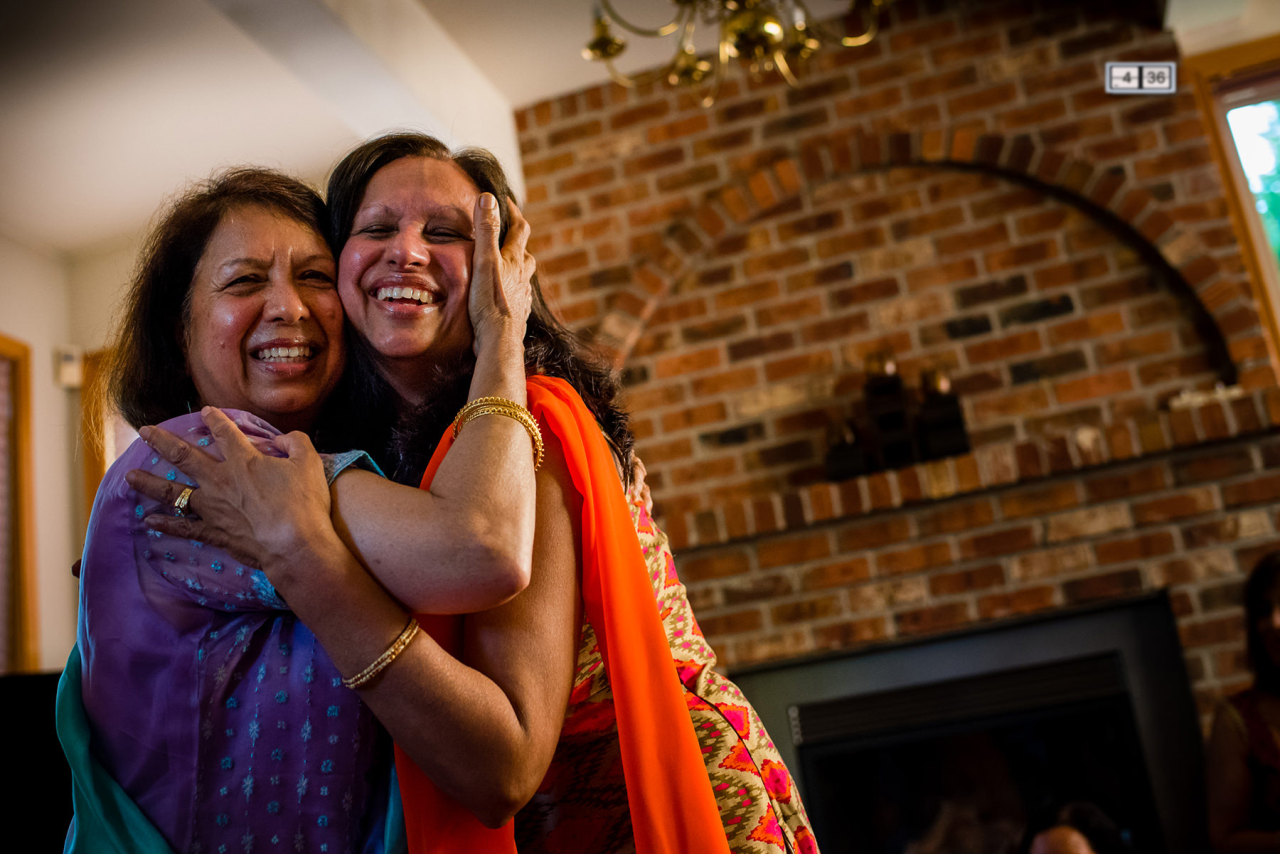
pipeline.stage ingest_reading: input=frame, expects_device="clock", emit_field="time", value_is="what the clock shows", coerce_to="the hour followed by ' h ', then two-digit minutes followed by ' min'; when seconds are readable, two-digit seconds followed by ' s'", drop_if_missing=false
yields 4 h 36 min
